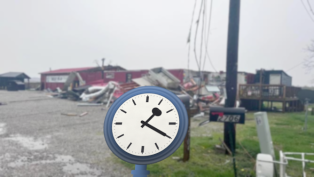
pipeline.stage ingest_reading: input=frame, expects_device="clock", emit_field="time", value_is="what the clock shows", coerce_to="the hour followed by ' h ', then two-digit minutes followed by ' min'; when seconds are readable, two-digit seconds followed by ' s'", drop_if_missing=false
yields 1 h 20 min
